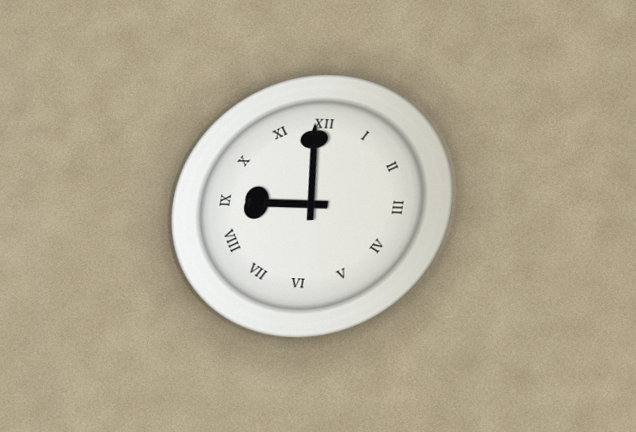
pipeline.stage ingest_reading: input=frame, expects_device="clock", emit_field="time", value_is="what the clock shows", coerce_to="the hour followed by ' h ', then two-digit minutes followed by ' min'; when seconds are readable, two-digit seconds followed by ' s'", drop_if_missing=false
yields 8 h 59 min
